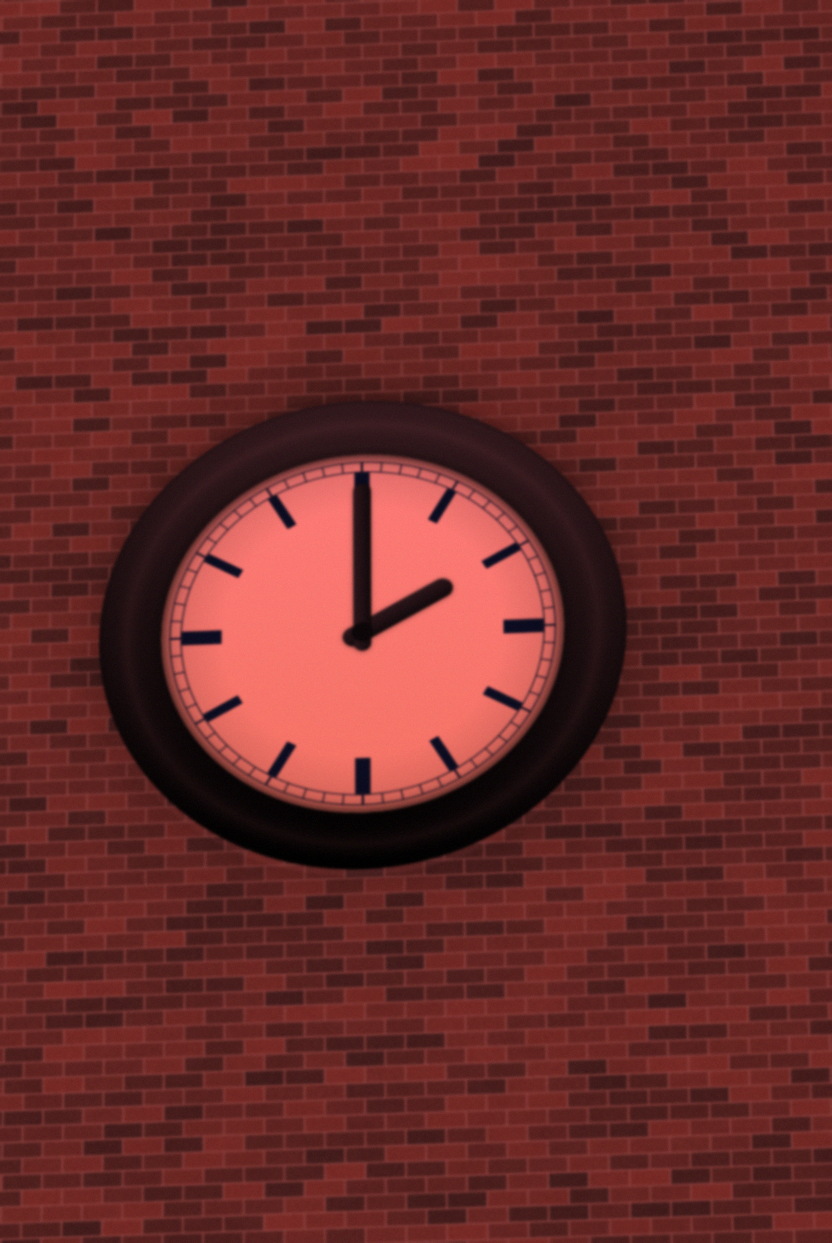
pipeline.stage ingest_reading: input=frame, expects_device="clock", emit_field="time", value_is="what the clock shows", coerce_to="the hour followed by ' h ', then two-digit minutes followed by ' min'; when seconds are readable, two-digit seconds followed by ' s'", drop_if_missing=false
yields 2 h 00 min
